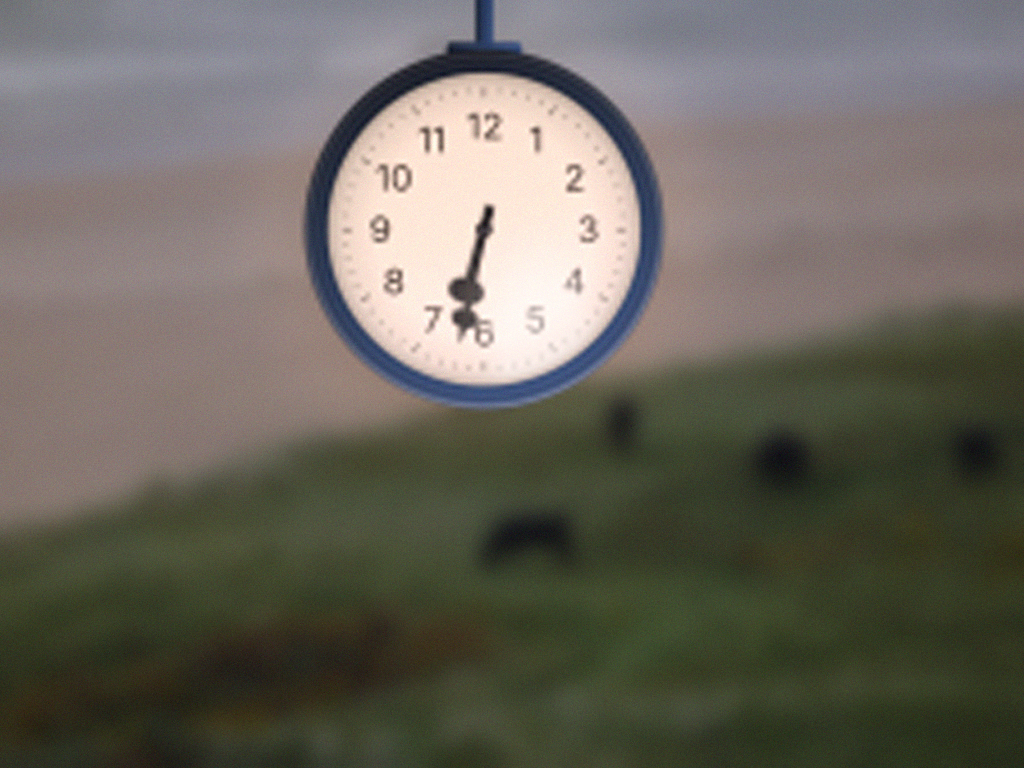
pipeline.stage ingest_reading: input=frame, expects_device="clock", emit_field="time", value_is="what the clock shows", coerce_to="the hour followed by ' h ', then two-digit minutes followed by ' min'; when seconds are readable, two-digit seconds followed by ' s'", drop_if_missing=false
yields 6 h 32 min
